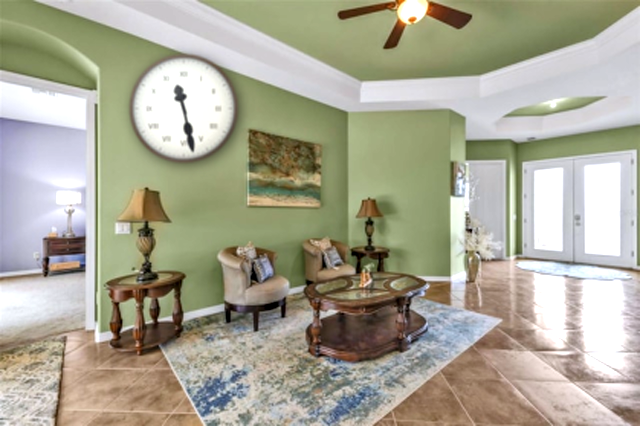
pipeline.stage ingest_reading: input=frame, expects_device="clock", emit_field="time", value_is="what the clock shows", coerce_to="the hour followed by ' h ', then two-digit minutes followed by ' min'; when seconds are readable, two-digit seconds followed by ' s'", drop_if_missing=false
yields 11 h 28 min
